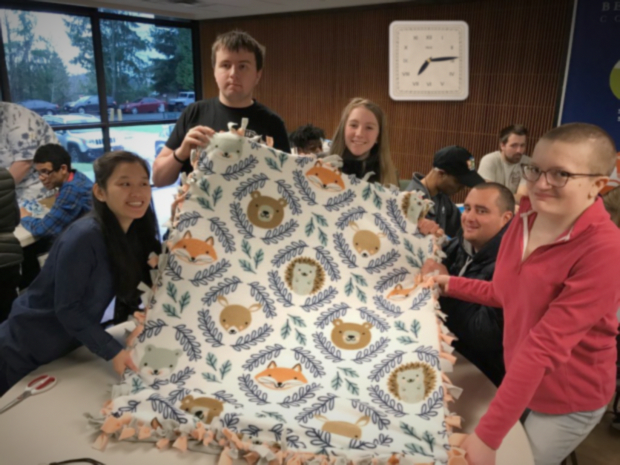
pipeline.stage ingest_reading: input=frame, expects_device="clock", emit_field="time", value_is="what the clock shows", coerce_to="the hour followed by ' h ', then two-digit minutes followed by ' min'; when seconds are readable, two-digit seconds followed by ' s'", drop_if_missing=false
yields 7 h 14 min
